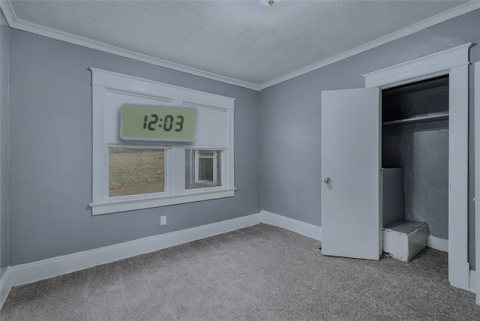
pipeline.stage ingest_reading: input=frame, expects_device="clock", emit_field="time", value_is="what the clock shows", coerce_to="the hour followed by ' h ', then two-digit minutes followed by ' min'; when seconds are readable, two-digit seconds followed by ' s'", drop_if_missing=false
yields 12 h 03 min
